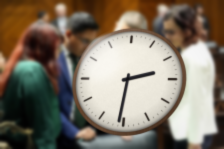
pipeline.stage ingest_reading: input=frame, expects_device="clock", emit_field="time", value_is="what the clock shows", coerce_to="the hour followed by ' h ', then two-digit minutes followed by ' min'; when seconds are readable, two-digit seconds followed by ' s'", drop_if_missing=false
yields 2 h 31 min
